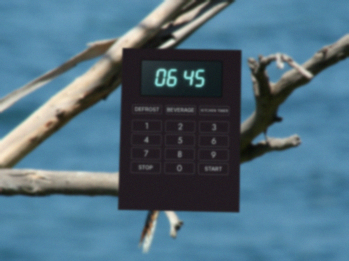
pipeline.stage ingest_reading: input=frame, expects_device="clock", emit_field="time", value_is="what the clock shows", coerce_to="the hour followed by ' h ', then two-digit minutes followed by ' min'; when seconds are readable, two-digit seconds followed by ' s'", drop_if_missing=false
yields 6 h 45 min
